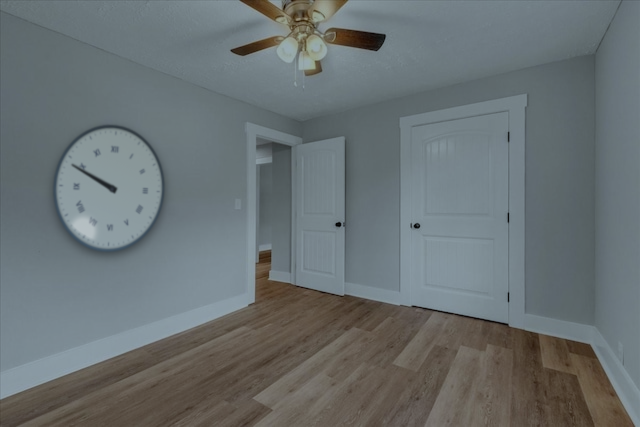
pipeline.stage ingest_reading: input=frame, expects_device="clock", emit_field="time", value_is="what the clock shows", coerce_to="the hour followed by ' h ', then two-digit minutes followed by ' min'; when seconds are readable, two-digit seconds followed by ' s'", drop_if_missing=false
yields 9 h 49 min
